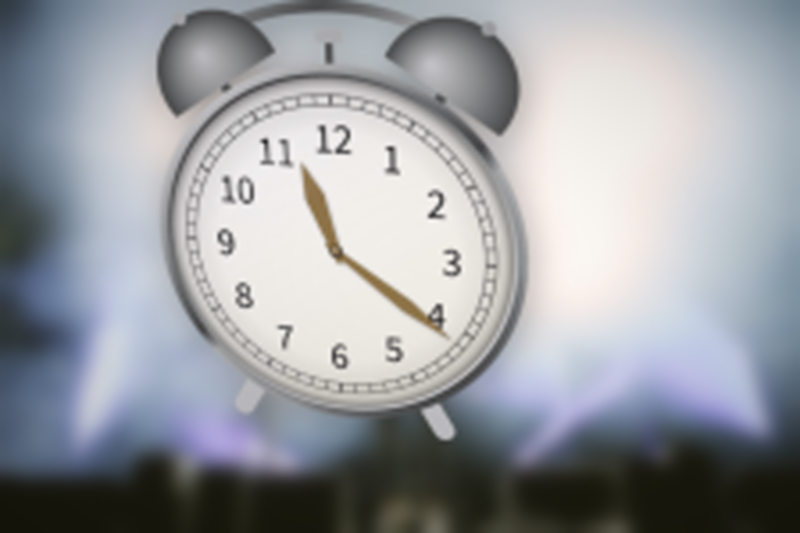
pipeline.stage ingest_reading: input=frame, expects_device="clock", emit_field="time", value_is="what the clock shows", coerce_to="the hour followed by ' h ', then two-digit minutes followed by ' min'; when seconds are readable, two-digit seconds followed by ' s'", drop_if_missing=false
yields 11 h 21 min
